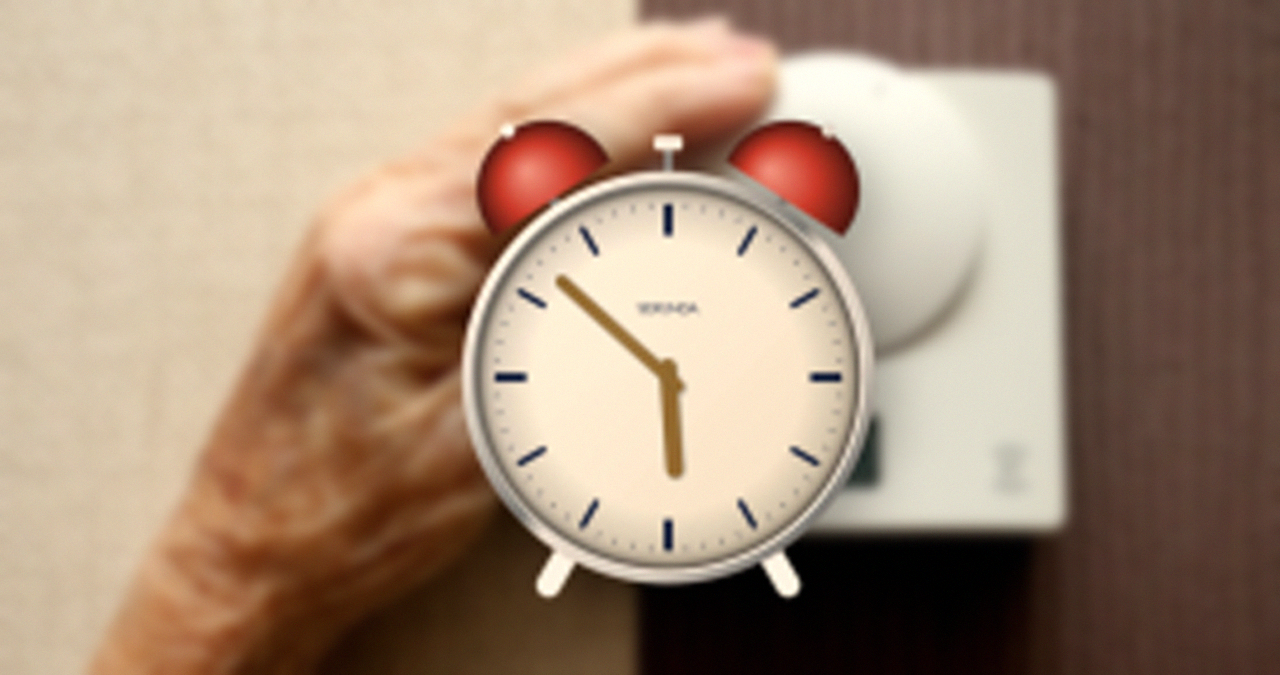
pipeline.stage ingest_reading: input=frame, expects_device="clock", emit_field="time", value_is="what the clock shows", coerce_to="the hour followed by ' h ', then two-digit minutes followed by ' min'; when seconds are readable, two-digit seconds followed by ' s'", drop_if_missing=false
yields 5 h 52 min
